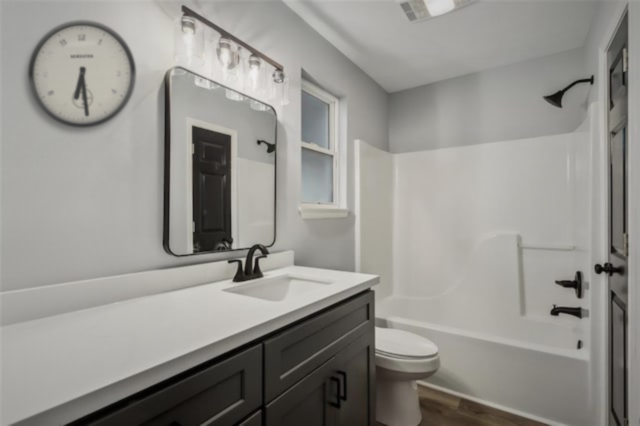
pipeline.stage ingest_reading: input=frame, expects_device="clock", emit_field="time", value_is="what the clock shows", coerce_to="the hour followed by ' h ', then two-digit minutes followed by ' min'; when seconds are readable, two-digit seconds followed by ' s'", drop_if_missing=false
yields 6 h 29 min
